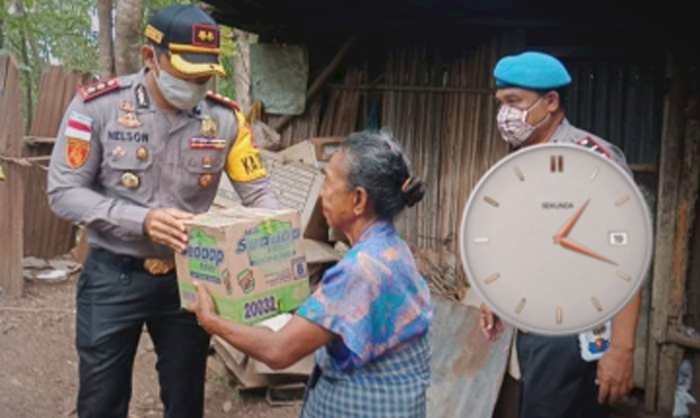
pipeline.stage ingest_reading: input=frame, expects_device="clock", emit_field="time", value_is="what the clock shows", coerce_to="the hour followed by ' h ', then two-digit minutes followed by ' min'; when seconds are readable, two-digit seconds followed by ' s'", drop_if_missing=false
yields 1 h 19 min
